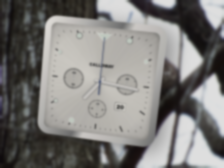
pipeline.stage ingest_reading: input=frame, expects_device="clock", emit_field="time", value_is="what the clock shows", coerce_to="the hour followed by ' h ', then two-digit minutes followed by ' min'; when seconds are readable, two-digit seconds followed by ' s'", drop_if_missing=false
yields 7 h 16 min
